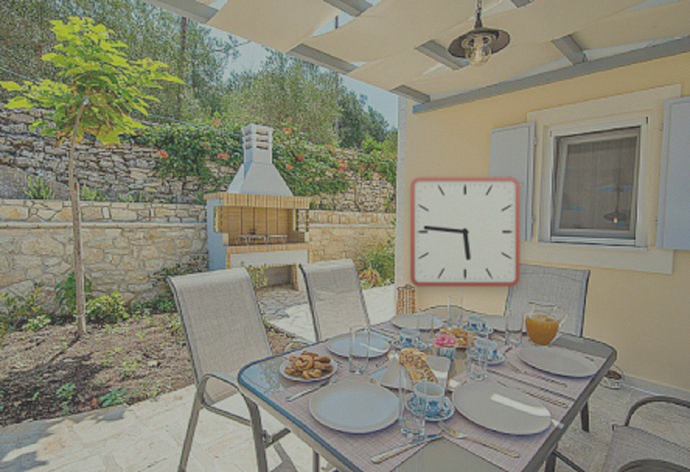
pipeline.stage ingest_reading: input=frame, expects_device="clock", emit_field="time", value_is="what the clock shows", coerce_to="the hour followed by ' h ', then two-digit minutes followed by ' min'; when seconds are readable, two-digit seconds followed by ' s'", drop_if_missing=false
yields 5 h 46 min
